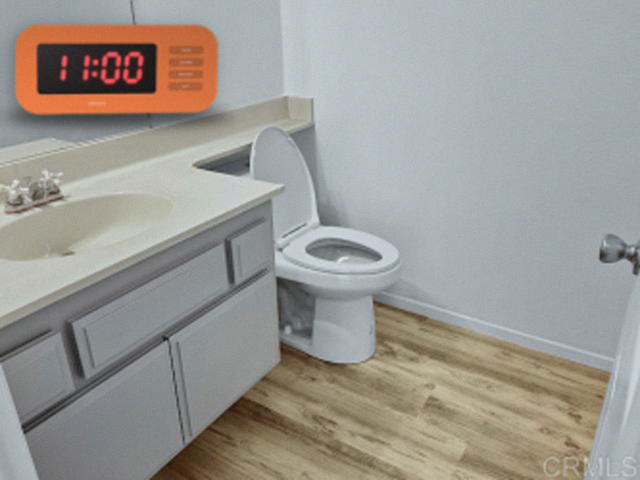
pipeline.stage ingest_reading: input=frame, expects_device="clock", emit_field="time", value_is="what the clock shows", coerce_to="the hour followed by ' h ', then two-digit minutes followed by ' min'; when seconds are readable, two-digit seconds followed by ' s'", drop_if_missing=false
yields 11 h 00 min
